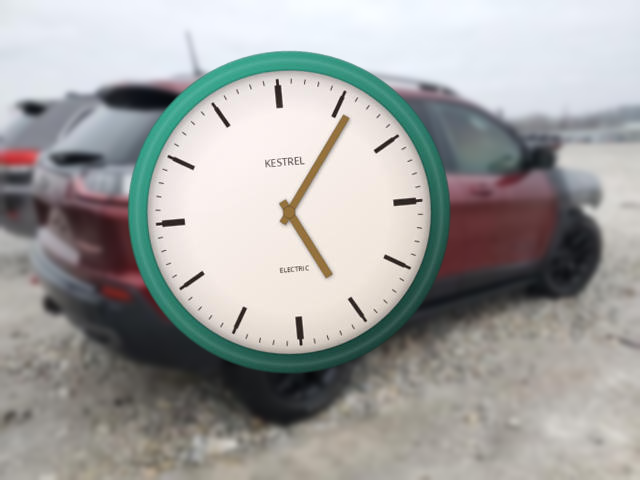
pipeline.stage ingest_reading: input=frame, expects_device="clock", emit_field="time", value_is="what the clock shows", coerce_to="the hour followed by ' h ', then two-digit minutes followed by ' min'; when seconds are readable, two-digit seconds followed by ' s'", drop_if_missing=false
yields 5 h 06 min
